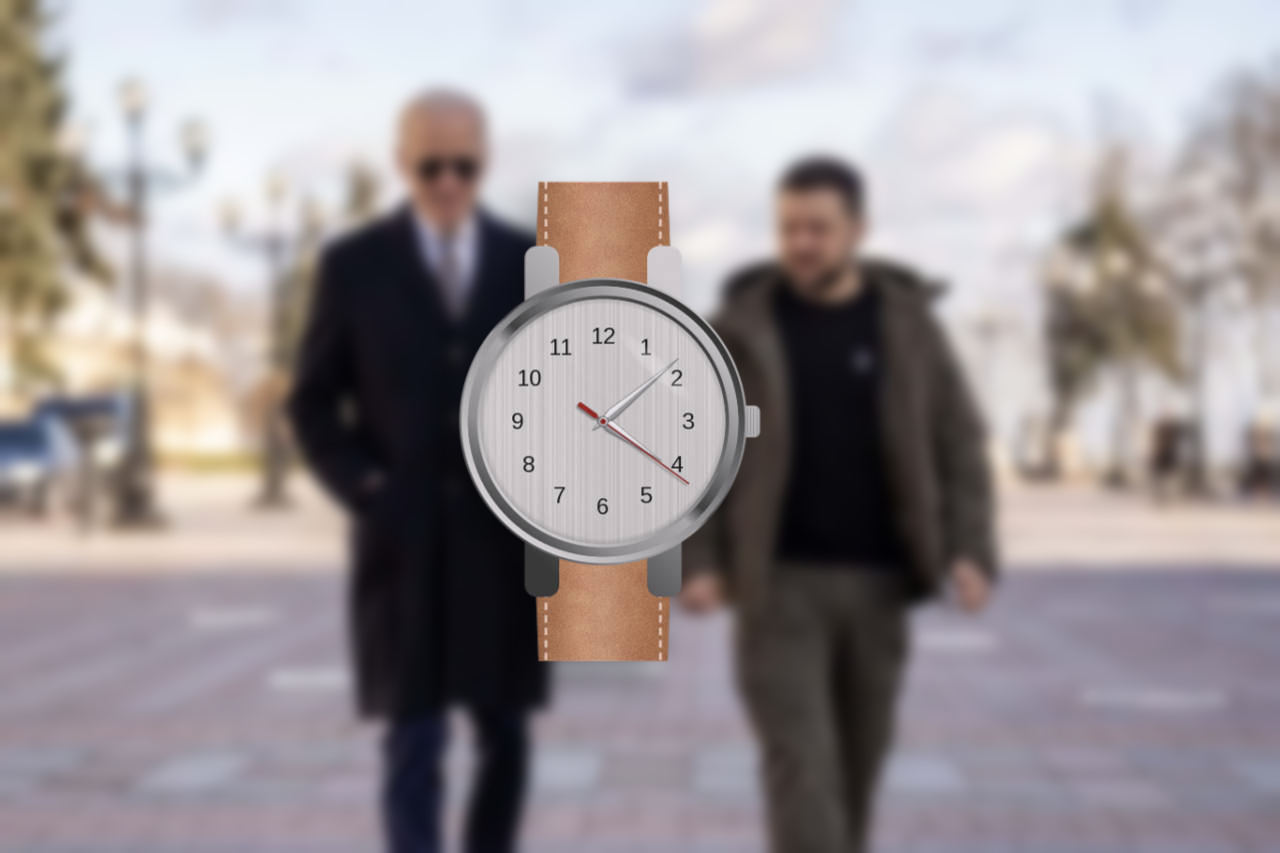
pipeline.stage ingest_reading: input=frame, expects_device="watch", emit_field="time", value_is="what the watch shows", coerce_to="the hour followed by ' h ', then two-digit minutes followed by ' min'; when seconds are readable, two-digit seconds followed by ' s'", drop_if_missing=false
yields 4 h 08 min 21 s
